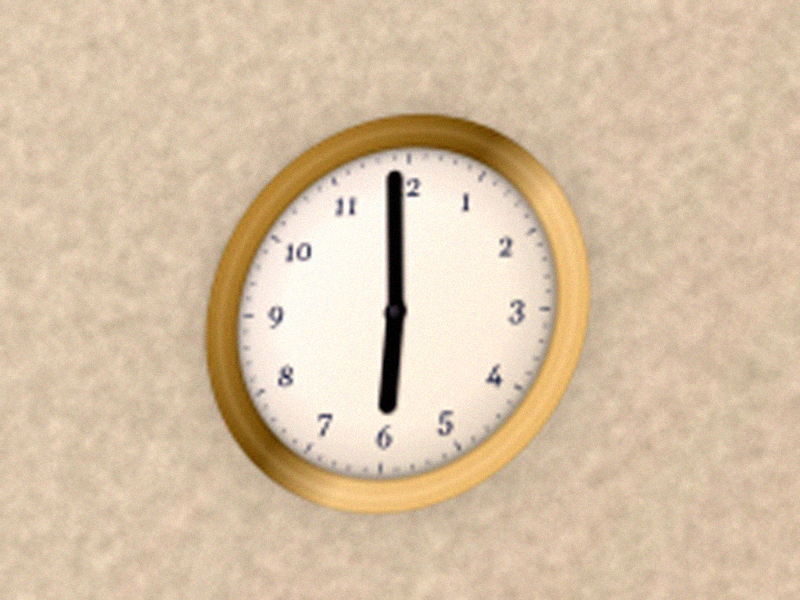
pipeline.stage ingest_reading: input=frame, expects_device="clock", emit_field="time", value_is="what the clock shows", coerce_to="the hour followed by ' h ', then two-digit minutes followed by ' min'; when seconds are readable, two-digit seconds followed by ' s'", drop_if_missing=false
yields 5 h 59 min
